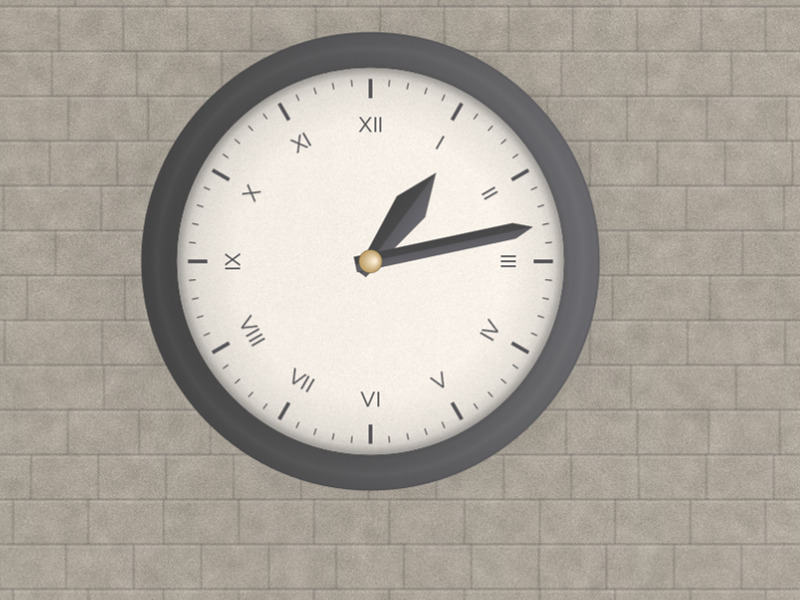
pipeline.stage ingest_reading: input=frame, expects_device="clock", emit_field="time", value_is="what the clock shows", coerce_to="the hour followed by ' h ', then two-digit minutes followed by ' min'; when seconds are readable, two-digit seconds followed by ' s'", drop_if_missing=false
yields 1 h 13 min
